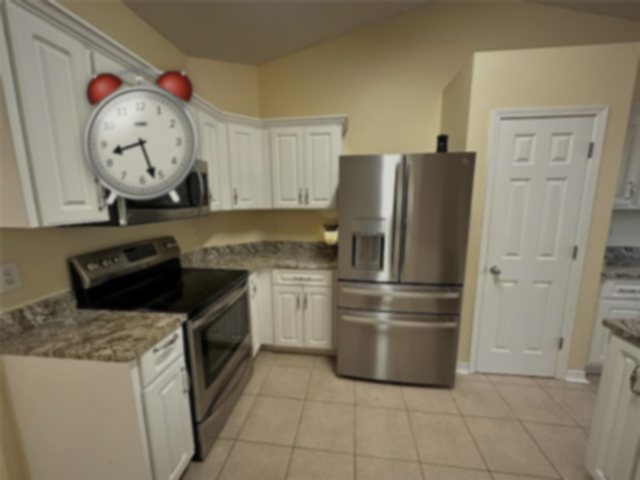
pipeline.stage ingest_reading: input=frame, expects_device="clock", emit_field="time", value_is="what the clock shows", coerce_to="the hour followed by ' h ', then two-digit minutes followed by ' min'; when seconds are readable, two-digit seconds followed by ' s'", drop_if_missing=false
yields 8 h 27 min
